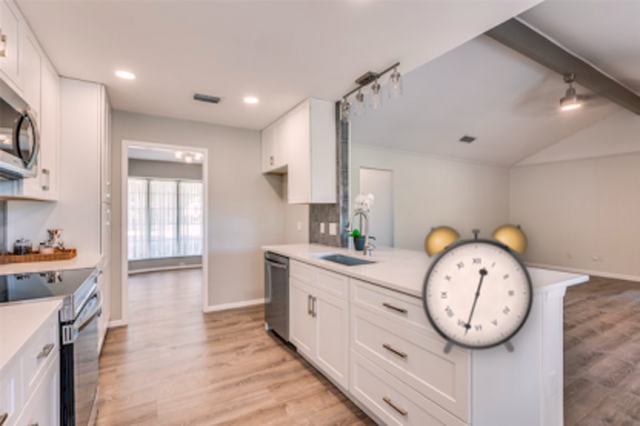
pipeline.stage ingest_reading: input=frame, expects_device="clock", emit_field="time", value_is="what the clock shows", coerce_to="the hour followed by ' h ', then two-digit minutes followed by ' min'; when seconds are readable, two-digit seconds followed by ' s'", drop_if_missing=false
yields 12 h 33 min
